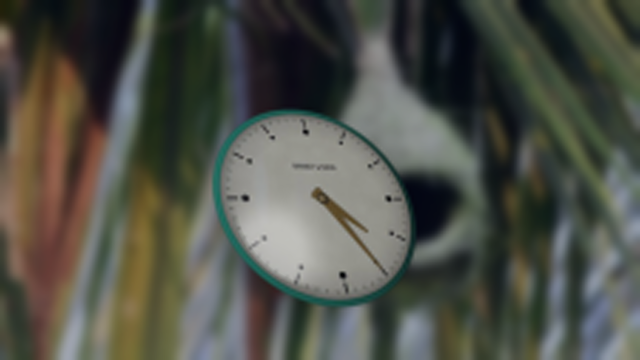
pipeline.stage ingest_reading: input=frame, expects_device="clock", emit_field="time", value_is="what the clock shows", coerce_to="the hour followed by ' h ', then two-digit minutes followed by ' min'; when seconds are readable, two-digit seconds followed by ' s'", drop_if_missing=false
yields 4 h 25 min
